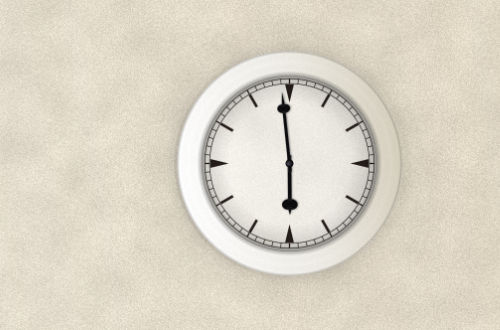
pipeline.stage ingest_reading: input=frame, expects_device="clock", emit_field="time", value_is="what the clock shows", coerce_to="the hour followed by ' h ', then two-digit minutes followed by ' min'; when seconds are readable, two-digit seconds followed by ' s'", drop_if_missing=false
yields 5 h 59 min
